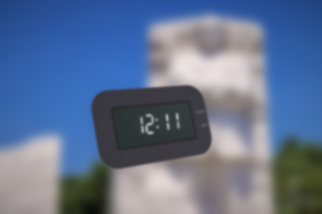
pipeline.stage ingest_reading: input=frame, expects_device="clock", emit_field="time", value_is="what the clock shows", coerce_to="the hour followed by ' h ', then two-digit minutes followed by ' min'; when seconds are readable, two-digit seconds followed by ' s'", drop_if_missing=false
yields 12 h 11 min
